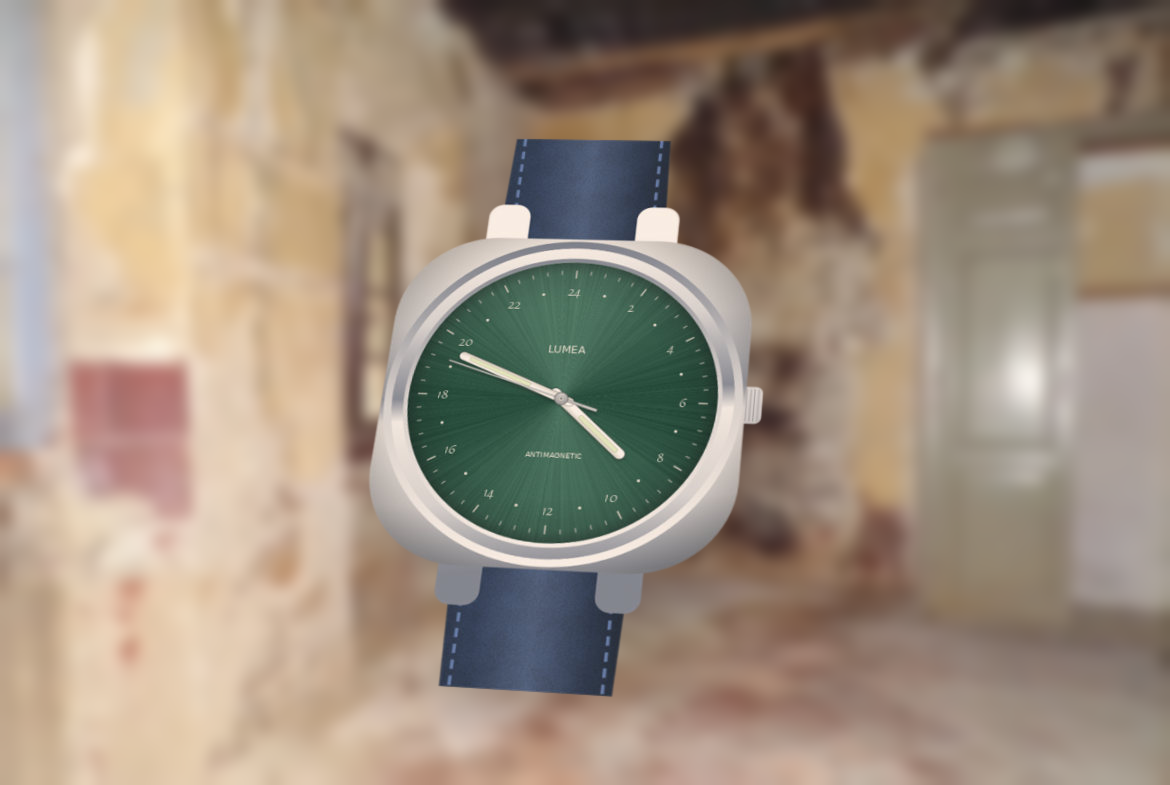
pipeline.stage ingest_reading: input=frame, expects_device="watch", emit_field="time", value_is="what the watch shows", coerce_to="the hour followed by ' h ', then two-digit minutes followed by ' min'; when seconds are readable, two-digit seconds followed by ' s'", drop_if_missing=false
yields 8 h 48 min 48 s
